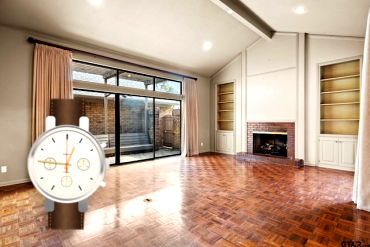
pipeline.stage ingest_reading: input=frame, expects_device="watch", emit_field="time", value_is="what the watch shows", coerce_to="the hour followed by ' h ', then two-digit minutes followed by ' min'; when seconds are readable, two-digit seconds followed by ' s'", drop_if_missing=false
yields 12 h 46 min
